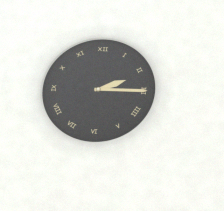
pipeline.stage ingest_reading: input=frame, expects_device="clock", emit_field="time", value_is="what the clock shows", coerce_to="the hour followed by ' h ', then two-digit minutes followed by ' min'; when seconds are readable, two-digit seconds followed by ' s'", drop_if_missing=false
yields 2 h 15 min
